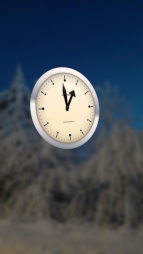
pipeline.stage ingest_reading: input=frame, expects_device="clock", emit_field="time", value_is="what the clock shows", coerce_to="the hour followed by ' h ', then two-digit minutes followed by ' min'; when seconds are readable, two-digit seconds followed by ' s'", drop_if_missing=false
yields 12 h 59 min
